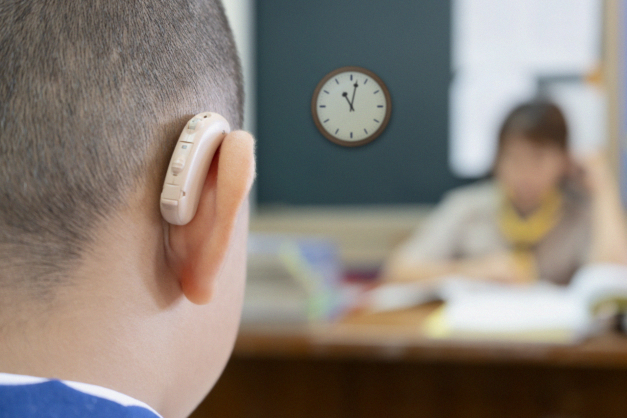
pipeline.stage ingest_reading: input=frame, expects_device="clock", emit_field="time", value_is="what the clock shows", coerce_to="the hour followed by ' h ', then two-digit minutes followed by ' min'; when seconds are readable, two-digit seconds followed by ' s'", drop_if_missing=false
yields 11 h 02 min
